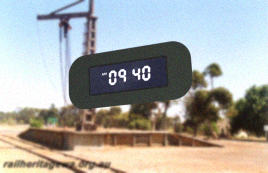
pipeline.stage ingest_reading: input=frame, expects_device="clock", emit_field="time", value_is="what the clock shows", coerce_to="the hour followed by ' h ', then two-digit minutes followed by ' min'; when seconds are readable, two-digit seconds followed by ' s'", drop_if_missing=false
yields 9 h 40 min
